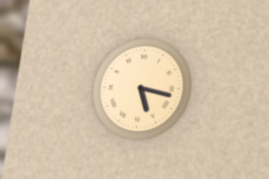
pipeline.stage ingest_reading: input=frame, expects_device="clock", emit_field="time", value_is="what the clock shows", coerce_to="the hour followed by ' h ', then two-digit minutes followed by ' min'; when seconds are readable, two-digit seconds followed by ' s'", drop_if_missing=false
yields 5 h 17 min
